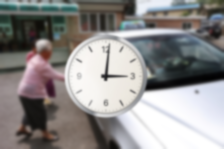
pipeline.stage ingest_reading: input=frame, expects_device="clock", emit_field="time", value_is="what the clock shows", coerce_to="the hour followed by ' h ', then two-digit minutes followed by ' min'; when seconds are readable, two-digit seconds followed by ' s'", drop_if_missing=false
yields 3 h 01 min
